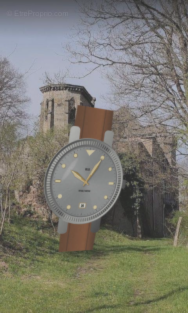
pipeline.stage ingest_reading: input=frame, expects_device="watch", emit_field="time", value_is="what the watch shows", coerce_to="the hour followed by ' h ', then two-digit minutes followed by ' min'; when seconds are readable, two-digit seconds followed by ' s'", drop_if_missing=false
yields 10 h 05 min
